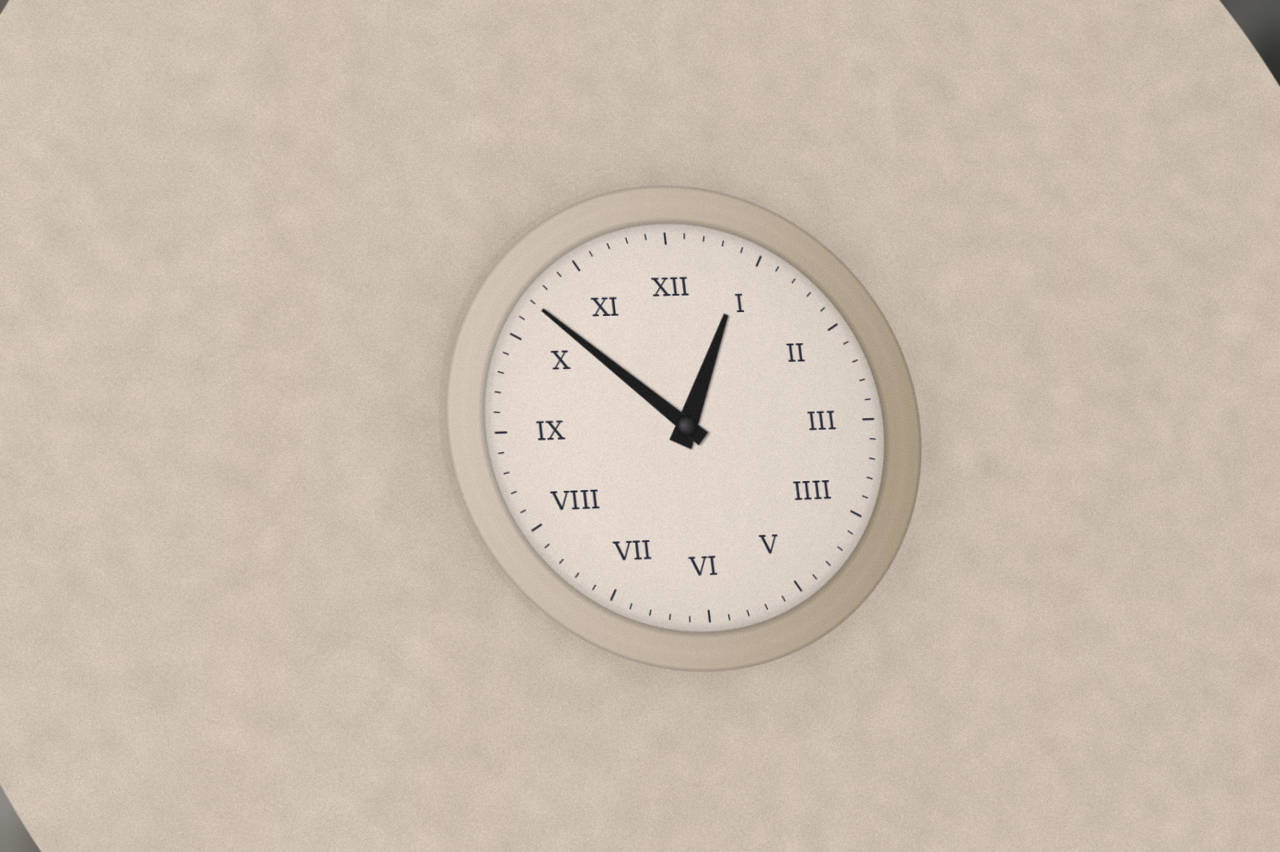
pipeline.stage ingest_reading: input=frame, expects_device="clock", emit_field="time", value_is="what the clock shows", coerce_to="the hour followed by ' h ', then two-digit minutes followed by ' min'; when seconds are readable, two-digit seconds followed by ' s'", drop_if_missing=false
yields 12 h 52 min
